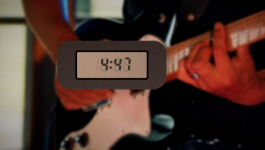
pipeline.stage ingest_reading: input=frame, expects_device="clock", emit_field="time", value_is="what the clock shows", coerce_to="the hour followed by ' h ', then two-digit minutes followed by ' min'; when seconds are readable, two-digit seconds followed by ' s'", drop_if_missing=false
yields 4 h 47 min
